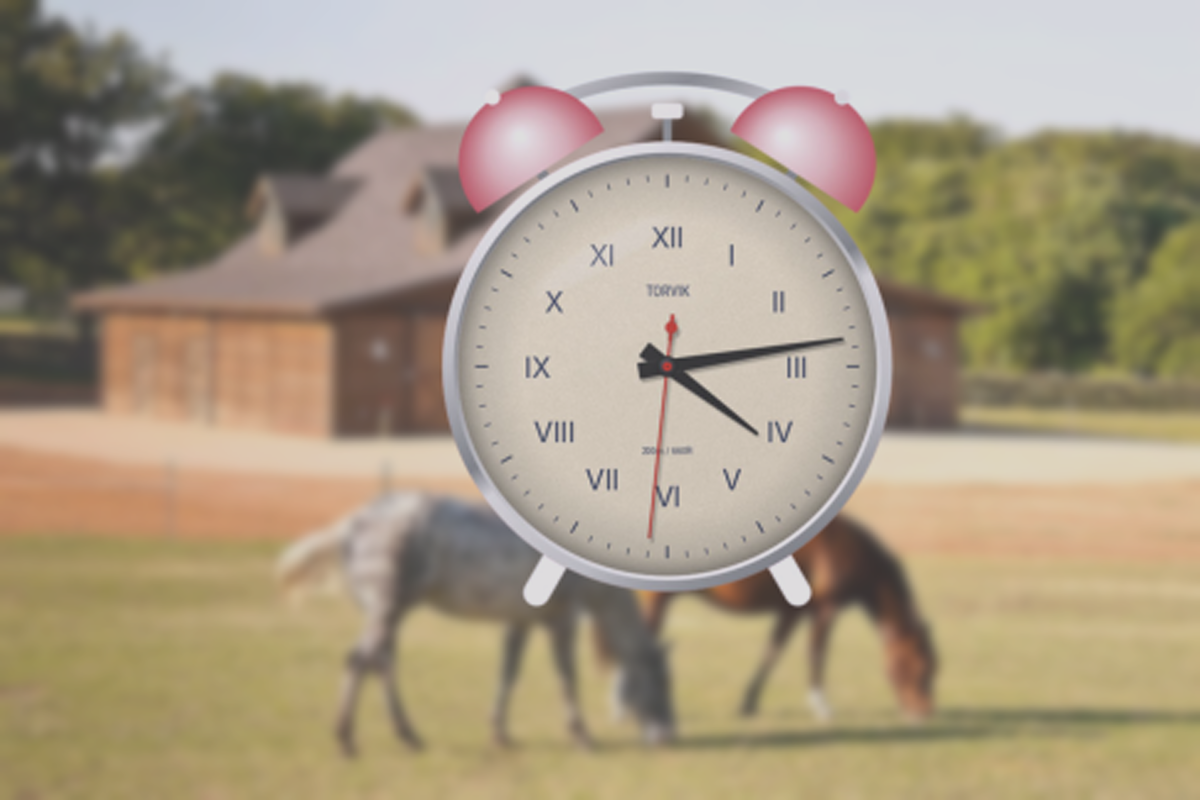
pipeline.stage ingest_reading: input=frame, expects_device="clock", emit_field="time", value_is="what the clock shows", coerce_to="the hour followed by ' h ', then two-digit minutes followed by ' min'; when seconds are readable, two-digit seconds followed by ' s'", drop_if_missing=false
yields 4 h 13 min 31 s
